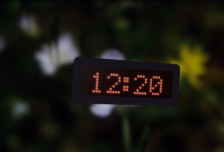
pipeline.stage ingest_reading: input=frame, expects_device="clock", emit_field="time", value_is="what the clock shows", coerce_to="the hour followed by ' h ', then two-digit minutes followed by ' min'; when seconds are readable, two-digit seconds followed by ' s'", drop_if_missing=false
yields 12 h 20 min
